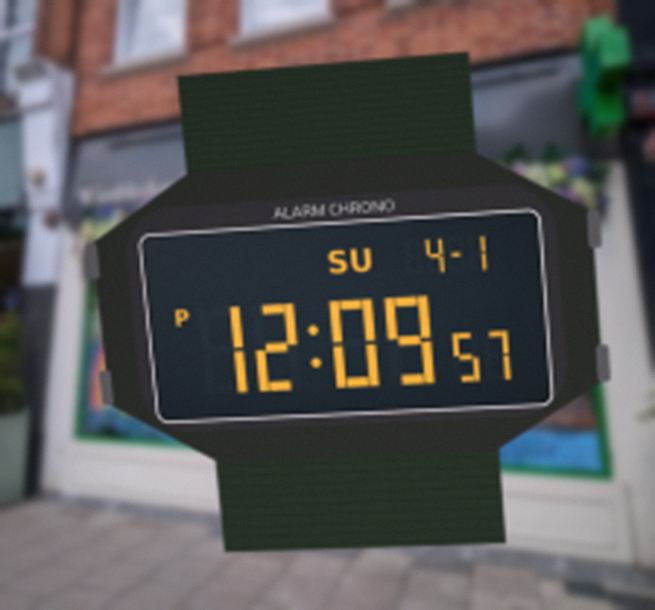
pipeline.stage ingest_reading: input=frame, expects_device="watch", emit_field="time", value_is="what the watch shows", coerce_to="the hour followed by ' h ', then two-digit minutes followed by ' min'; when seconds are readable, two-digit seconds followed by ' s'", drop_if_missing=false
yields 12 h 09 min 57 s
